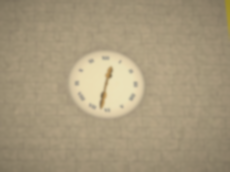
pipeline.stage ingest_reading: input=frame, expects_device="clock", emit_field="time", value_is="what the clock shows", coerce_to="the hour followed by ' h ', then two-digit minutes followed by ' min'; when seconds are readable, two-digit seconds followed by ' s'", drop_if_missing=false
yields 12 h 32 min
